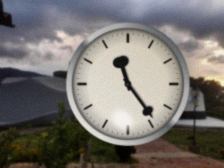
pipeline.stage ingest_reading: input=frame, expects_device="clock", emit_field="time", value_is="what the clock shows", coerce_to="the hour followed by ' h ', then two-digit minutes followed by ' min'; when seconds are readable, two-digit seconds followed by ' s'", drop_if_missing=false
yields 11 h 24 min
